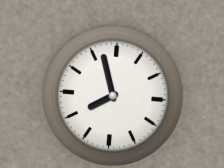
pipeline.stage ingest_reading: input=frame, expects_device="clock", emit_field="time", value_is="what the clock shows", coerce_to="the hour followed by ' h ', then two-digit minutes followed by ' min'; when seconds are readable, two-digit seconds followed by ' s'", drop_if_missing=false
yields 7 h 57 min
